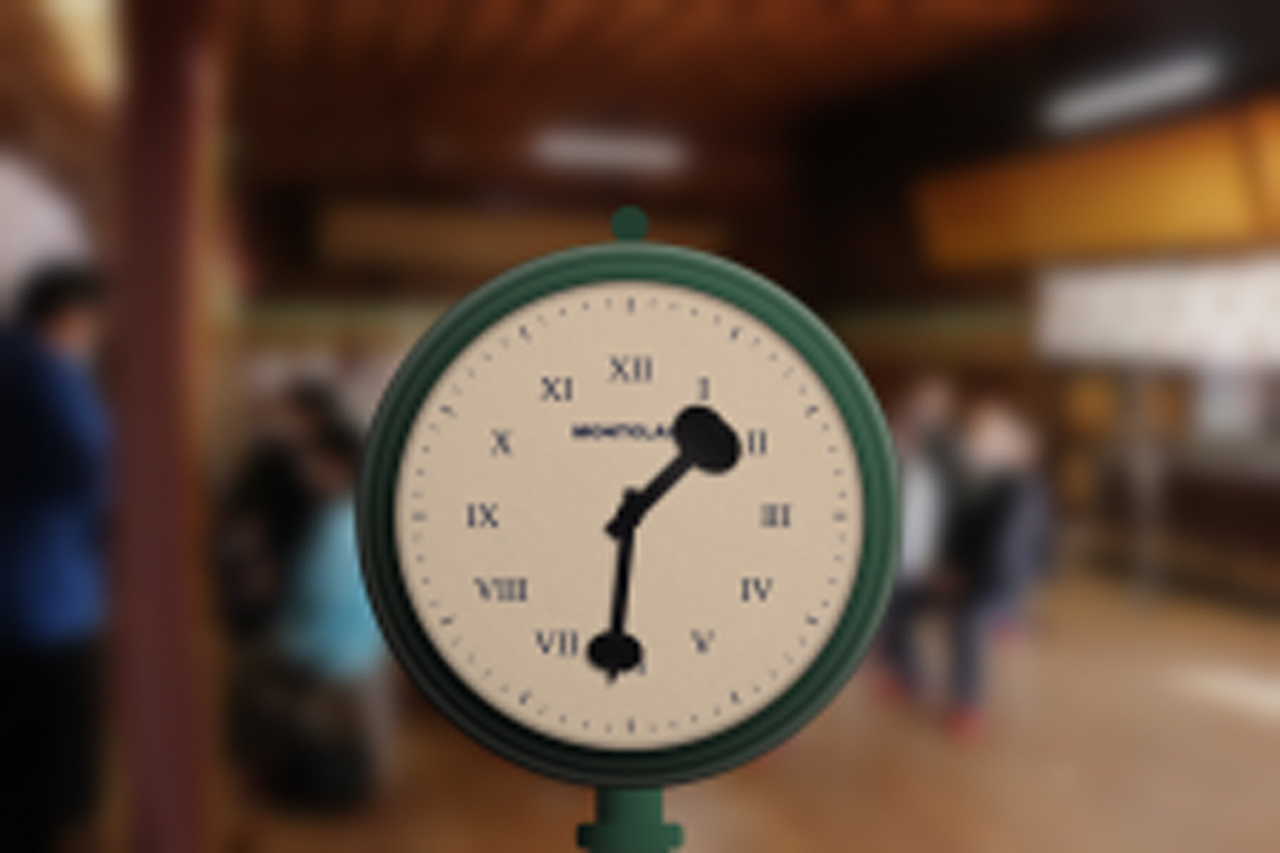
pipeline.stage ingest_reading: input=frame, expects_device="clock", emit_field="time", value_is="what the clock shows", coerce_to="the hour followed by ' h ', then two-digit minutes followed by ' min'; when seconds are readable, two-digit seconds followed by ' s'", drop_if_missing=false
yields 1 h 31 min
